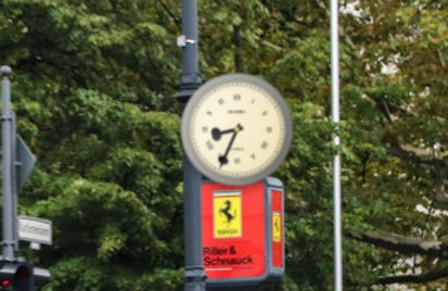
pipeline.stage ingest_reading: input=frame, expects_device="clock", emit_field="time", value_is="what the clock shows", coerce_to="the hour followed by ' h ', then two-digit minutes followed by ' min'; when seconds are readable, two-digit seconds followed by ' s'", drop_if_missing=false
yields 8 h 34 min
